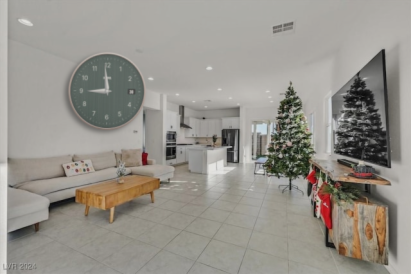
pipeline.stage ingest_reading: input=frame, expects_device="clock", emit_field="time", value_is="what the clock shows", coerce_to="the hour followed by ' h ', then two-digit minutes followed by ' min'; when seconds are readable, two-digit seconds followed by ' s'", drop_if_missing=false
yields 8 h 59 min
